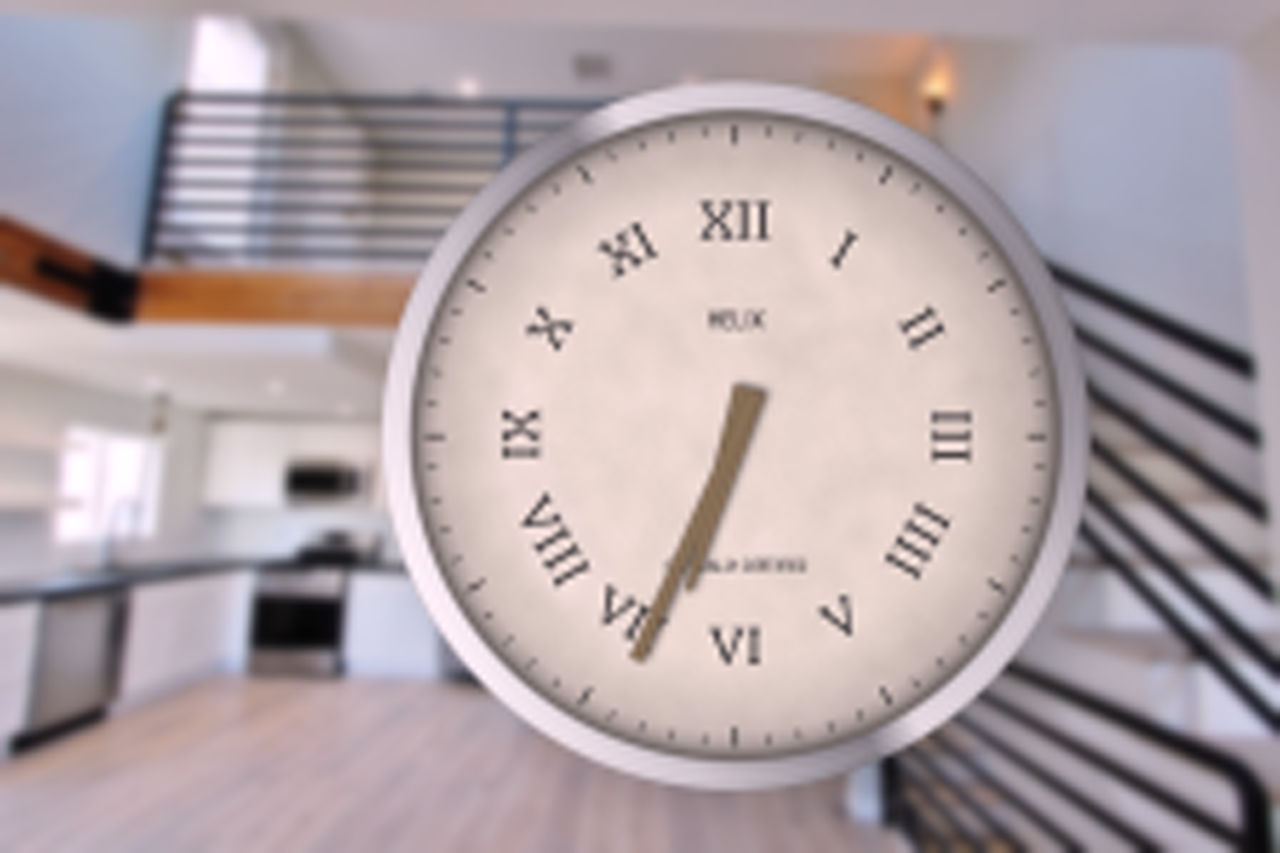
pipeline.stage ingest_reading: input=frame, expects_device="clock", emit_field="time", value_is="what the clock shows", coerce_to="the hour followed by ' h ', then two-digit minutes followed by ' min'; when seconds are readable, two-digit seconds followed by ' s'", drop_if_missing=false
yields 6 h 34 min
